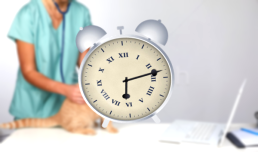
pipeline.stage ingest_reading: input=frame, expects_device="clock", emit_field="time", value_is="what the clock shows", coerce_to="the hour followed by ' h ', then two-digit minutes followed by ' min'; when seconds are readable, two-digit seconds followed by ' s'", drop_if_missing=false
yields 6 h 13 min
